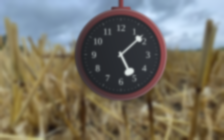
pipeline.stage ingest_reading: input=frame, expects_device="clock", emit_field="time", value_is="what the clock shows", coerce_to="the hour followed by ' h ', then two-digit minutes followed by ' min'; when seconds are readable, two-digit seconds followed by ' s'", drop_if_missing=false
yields 5 h 08 min
